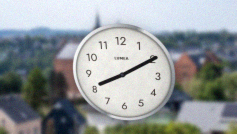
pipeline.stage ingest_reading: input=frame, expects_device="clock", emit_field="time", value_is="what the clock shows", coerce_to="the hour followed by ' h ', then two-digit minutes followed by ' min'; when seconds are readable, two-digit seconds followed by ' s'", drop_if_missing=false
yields 8 h 10 min
